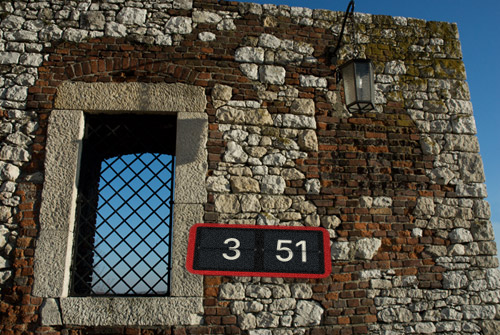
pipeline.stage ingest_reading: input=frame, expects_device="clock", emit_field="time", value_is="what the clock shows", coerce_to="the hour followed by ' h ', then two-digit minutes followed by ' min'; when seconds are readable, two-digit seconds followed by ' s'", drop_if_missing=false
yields 3 h 51 min
